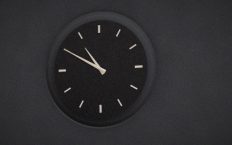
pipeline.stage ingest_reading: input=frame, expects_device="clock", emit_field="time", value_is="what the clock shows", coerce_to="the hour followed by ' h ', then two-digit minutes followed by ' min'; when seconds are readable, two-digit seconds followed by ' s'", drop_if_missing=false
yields 10 h 50 min
